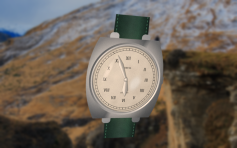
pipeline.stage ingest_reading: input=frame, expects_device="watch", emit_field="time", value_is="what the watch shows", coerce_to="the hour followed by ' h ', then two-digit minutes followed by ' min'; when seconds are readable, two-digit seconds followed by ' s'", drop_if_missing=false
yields 5 h 56 min
